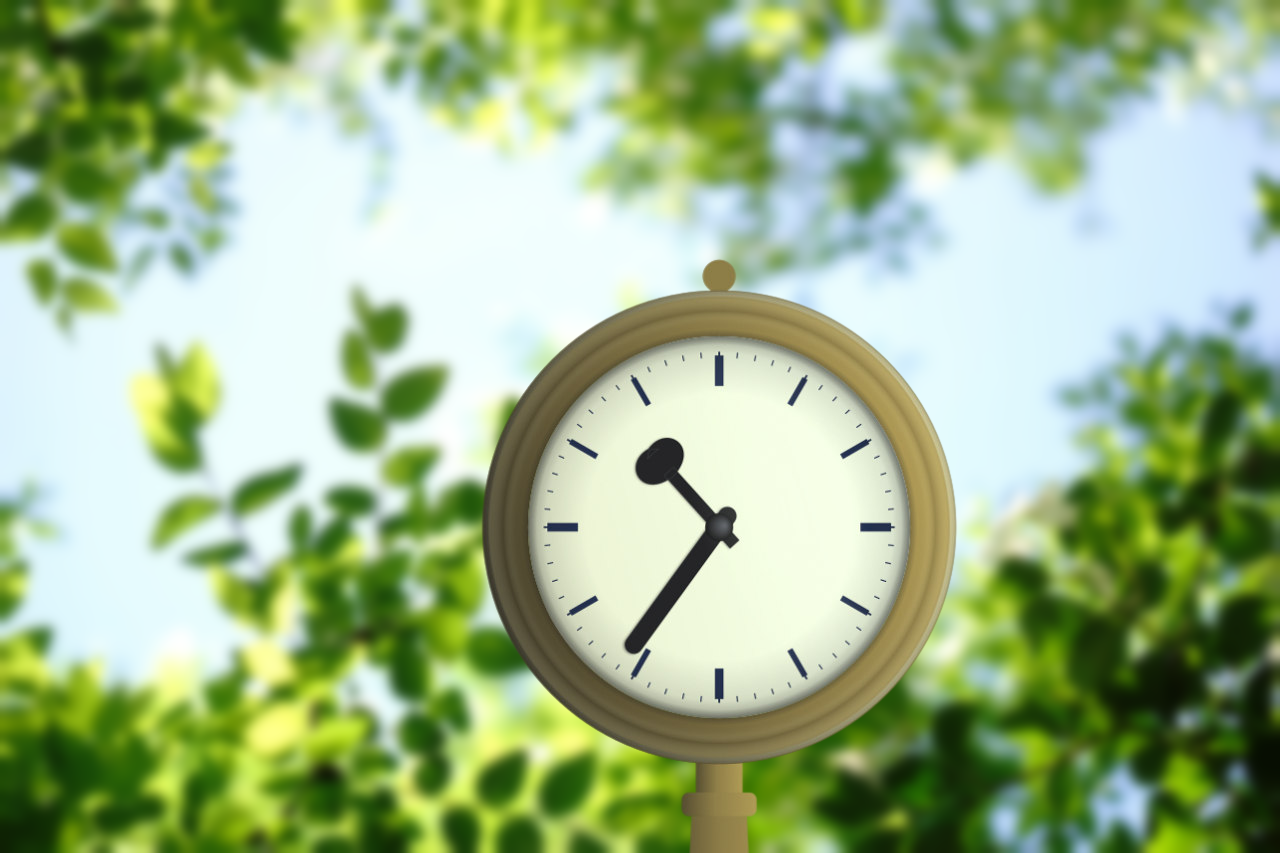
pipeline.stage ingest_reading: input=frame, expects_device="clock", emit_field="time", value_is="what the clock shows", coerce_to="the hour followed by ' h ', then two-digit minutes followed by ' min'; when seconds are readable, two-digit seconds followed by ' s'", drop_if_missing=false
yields 10 h 36 min
